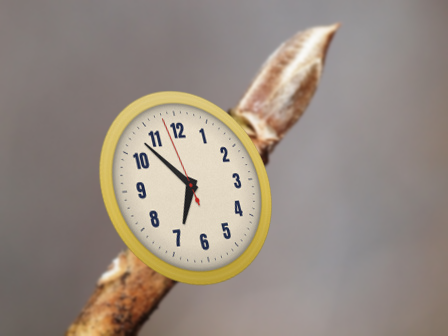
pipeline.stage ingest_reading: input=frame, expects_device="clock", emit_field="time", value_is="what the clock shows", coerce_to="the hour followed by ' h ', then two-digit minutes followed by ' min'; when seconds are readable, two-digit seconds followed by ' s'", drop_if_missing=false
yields 6 h 52 min 58 s
